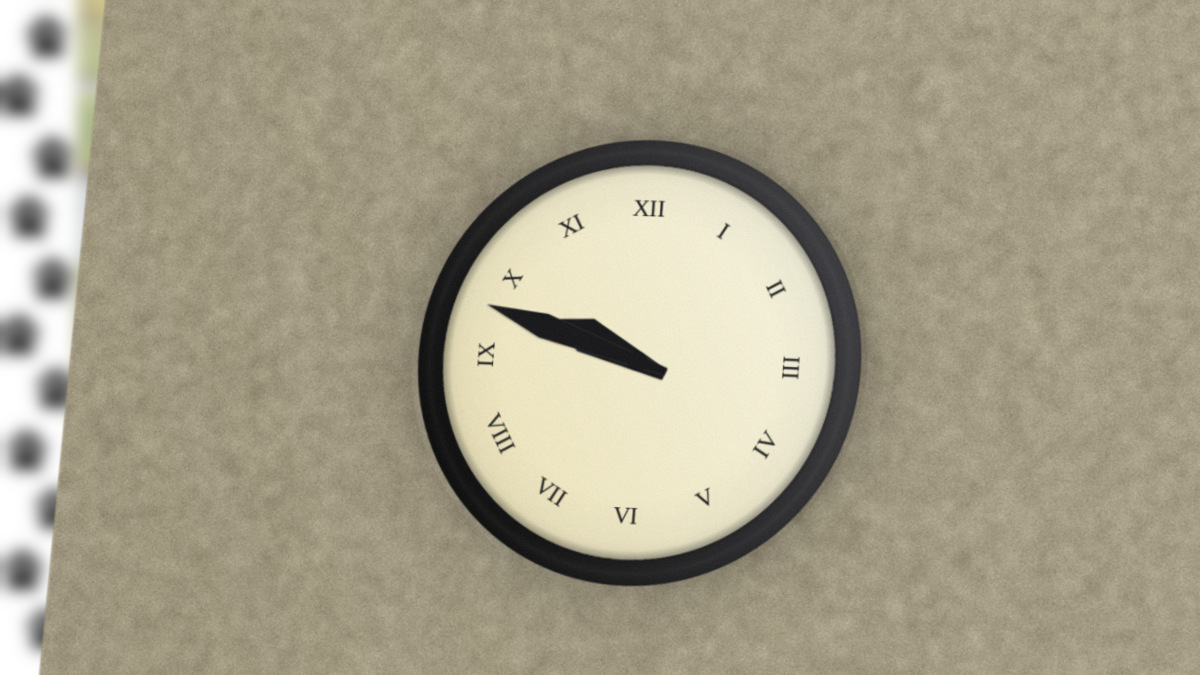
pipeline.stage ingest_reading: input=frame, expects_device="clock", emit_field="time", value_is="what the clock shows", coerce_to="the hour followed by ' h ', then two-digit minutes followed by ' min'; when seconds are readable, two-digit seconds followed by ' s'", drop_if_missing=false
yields 9 h 48 min
